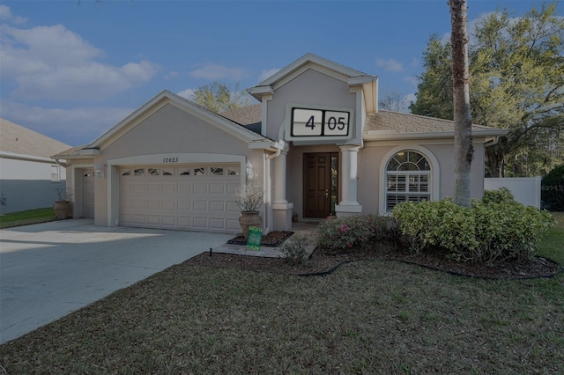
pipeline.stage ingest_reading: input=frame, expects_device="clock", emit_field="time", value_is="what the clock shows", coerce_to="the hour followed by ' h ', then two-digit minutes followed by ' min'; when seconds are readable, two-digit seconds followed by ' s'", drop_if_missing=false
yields 4 h 05 min
